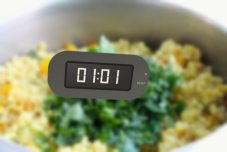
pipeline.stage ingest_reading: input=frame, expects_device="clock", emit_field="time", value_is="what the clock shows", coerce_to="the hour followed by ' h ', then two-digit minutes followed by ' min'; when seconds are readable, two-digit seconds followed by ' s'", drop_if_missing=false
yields 1 h 01 min
